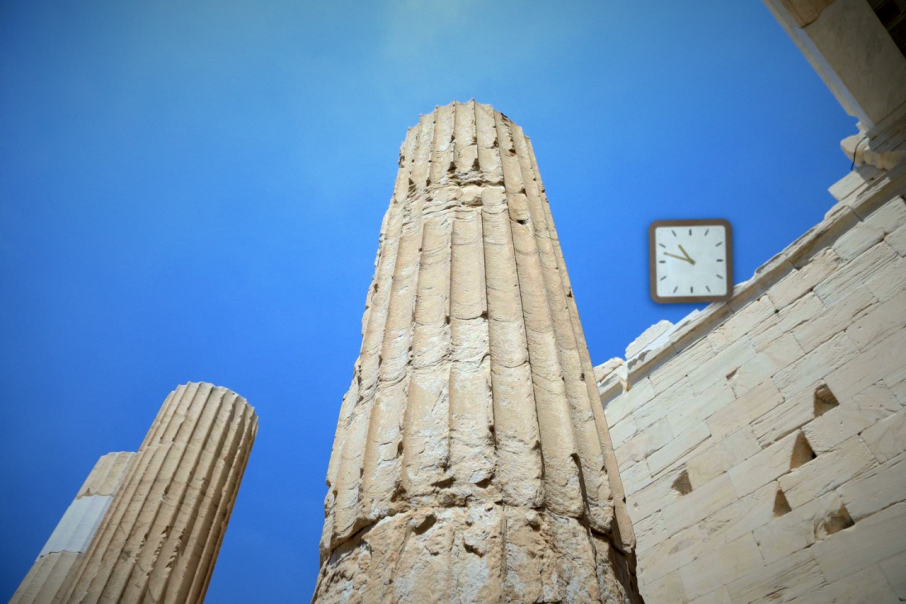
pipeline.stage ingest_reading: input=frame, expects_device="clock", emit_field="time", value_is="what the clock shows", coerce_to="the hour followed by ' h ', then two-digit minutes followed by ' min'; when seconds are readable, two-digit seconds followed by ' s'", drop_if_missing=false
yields 10 h 48 min
